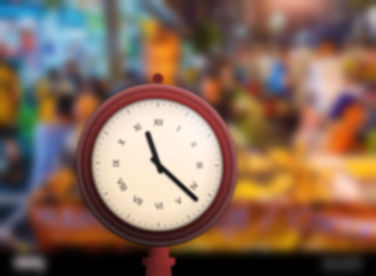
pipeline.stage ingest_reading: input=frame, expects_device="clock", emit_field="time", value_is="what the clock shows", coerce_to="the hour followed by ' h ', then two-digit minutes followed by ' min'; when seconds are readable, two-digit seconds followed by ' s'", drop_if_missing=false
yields 11 h 22 min
